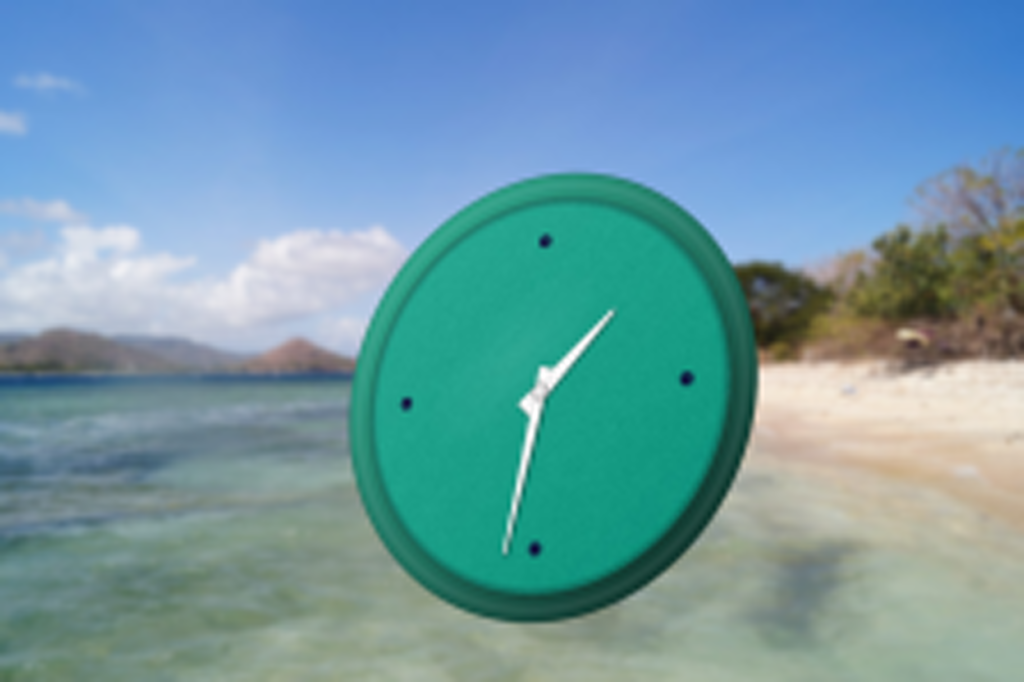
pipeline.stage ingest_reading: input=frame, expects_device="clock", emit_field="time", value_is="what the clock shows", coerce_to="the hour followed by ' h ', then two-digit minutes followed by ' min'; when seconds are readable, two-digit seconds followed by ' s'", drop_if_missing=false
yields 1 h 32 min
